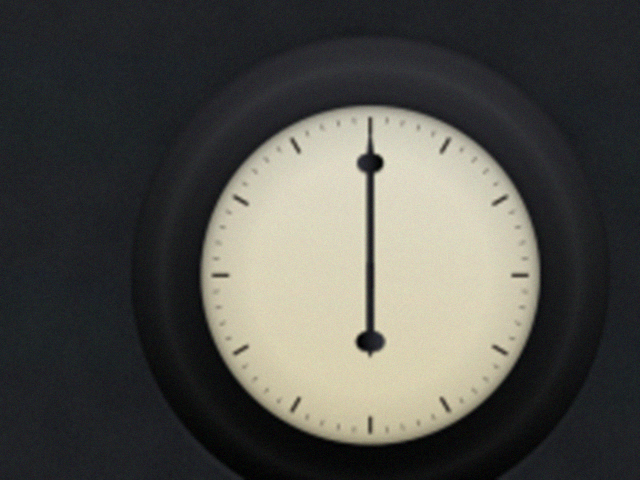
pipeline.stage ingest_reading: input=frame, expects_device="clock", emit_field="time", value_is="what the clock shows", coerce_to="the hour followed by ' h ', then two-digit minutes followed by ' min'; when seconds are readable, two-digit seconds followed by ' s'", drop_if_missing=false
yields 6 h 00 min
